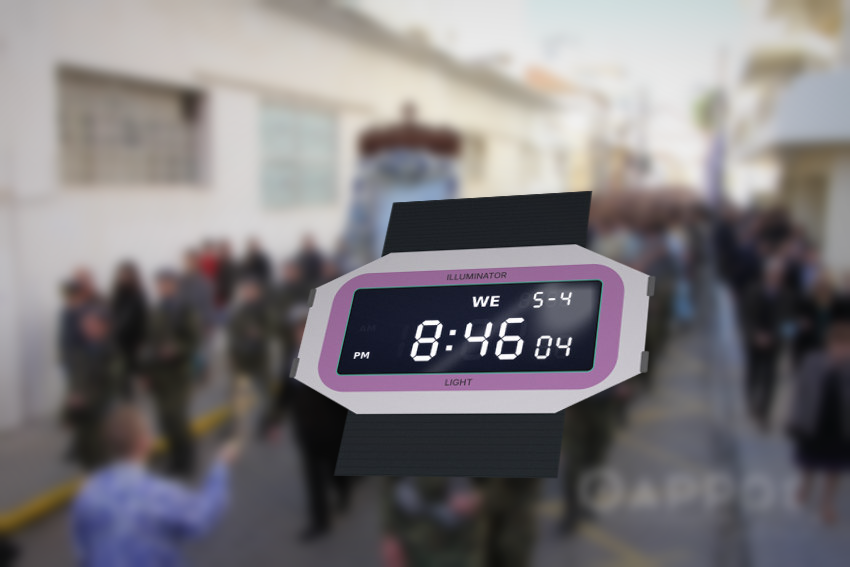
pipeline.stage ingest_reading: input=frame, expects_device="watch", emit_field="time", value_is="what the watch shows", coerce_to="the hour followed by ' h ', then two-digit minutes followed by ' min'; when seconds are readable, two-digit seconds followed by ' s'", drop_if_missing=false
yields 8 h 46 min 04 s
